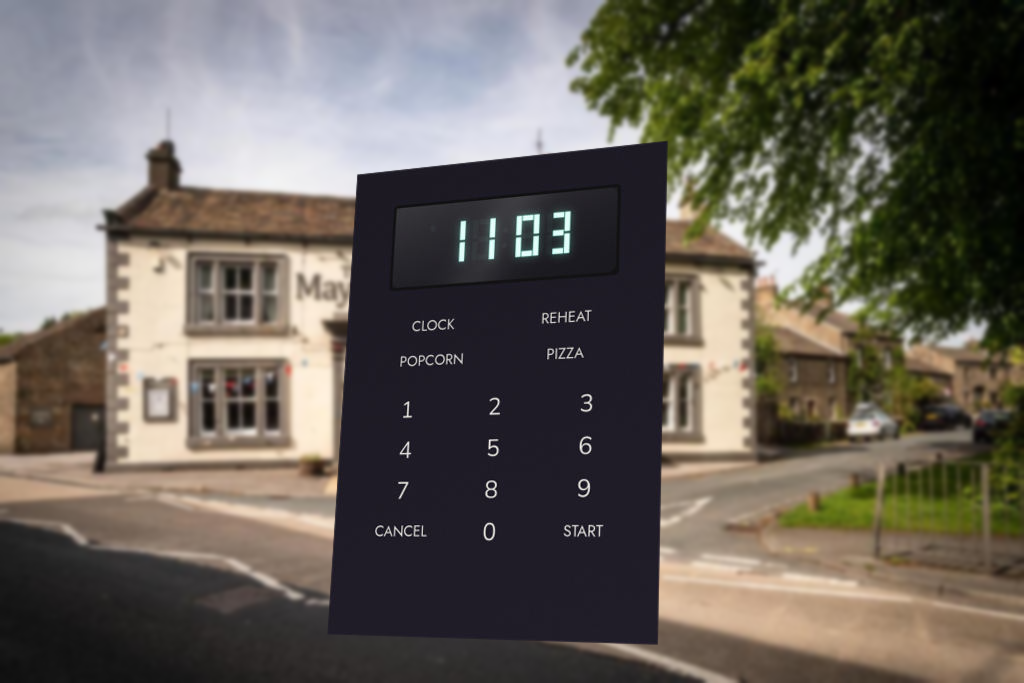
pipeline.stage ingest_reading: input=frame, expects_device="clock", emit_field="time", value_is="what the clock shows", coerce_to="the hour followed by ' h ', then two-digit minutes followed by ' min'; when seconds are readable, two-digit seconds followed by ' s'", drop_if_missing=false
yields 11 h 03 min
